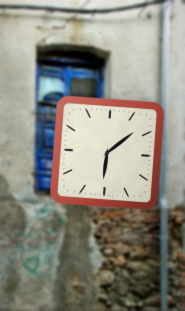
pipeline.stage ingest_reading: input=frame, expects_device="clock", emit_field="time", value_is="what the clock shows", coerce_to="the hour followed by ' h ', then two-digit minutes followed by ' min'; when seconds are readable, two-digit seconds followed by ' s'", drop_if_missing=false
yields 6 h 08 min
